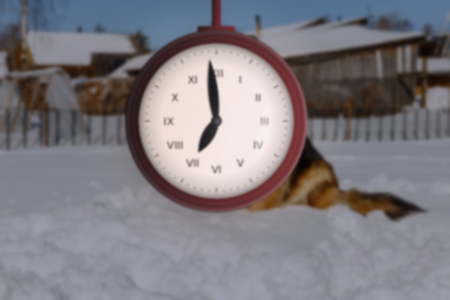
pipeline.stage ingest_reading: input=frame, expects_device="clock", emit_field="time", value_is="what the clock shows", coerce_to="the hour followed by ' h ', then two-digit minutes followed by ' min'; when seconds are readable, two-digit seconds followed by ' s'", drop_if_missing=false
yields 6 h 59 min
